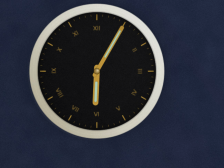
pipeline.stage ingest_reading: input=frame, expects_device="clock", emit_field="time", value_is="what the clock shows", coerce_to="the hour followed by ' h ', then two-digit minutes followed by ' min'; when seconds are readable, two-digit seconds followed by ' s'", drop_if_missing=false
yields 6 h 05 min
